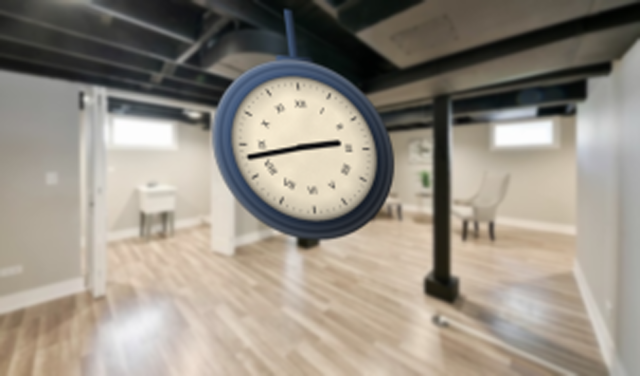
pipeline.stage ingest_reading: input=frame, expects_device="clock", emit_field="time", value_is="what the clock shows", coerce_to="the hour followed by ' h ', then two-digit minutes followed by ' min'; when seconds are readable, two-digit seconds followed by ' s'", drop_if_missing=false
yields 2 h 43 min
